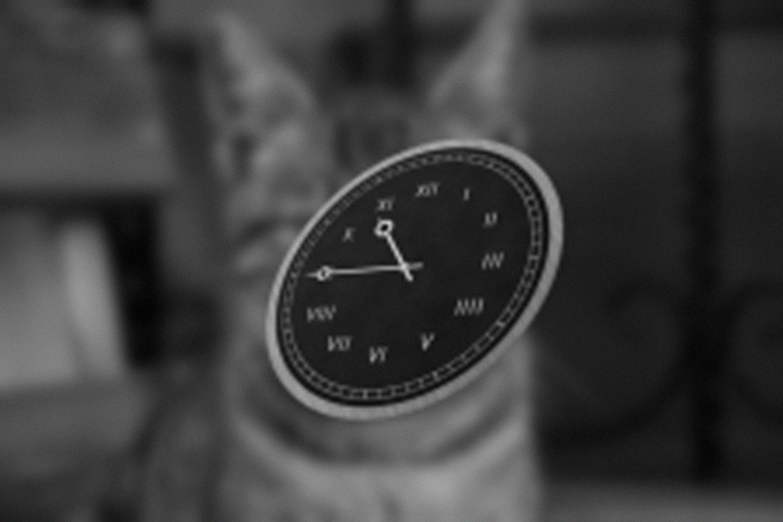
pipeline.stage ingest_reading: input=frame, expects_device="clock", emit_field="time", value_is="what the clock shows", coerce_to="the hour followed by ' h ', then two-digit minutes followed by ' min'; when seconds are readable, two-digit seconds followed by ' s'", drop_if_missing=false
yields 10 h 45 min
